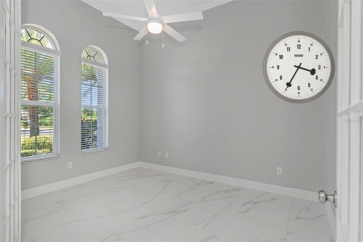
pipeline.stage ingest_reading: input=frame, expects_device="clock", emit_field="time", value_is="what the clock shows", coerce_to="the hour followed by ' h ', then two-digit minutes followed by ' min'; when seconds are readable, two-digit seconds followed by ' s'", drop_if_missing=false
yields 3 h 35 min
